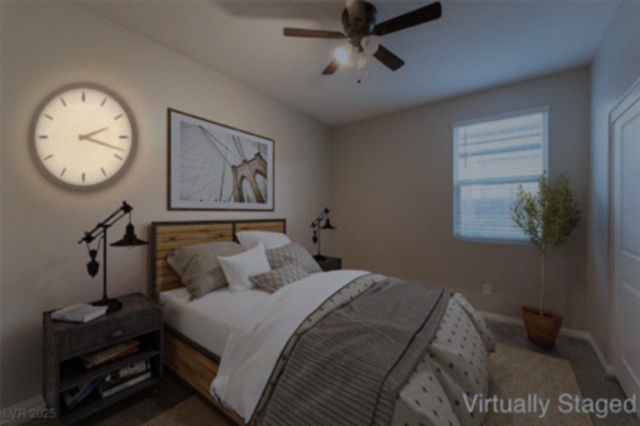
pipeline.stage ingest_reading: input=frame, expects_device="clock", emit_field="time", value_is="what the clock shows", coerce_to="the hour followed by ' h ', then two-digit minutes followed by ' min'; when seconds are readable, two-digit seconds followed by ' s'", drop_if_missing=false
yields 2 h 18 min
